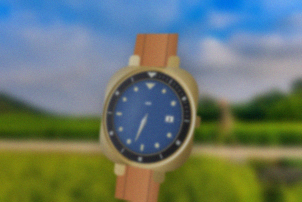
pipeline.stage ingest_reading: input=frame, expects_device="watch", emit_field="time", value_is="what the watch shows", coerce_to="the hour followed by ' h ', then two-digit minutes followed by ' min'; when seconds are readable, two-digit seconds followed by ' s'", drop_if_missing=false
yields 6 h 33 min
